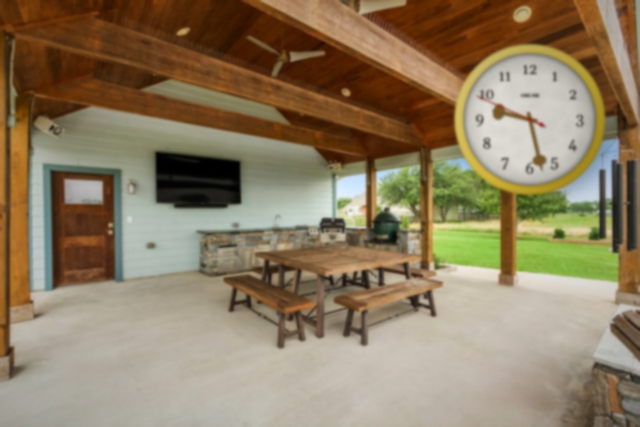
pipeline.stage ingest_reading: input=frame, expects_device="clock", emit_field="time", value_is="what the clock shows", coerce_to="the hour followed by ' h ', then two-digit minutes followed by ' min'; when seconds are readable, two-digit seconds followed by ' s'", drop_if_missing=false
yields 9 h 27 min 49 s
